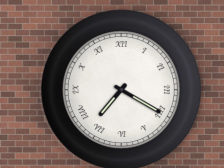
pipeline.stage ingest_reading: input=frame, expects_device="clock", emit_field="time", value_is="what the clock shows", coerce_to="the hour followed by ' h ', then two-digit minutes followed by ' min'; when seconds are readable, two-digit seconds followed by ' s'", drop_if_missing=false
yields 7 h 20 min
